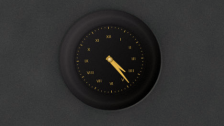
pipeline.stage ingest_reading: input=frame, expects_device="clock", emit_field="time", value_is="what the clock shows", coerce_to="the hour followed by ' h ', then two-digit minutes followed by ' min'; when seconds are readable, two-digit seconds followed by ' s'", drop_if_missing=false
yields 4 h 24 min
